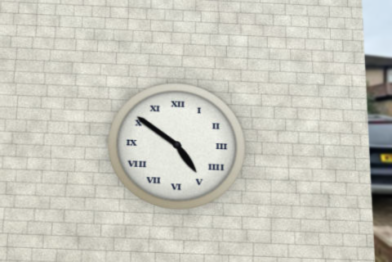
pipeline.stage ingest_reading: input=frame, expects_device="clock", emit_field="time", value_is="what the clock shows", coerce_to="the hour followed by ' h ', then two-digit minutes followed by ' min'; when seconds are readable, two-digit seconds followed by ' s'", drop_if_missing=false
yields 4 h 51 min
